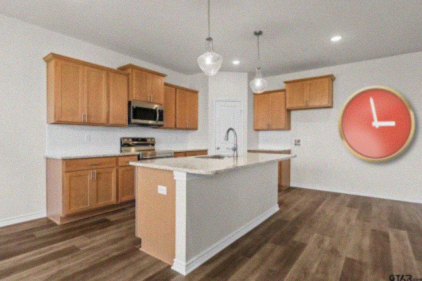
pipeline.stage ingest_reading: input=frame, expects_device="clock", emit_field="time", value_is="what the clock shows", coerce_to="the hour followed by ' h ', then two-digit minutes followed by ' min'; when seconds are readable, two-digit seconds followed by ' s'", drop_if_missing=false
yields 2 h 58 min
